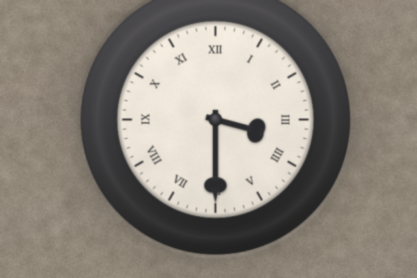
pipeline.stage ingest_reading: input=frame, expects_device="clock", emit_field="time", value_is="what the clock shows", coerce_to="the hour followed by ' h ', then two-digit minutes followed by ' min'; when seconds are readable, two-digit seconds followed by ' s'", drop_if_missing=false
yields 3 h 30 min
